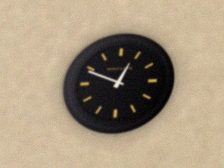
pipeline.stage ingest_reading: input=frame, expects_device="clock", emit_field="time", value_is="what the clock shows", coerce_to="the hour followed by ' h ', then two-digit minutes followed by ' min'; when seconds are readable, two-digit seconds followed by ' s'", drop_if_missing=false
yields 12 h 49 min
